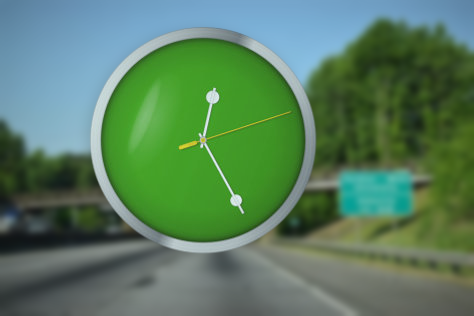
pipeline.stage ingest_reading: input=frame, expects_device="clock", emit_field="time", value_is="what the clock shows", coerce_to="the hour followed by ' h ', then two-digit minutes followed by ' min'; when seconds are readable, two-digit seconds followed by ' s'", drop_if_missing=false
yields 12 h 25 min 12 s
